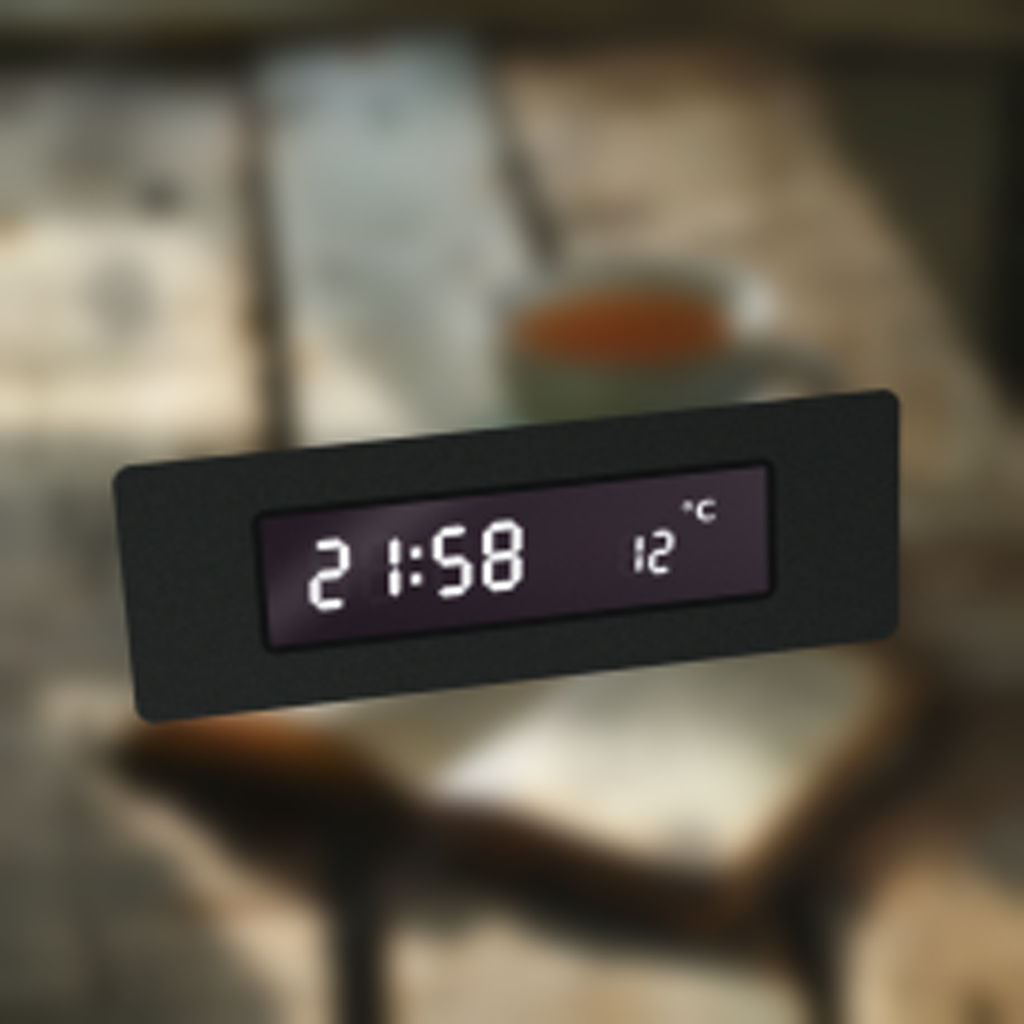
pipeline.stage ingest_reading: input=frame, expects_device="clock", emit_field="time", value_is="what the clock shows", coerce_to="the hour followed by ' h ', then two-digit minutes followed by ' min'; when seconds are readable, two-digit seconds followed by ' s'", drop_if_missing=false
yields 21 h 58 min
